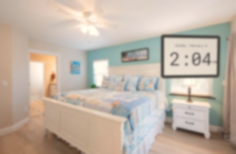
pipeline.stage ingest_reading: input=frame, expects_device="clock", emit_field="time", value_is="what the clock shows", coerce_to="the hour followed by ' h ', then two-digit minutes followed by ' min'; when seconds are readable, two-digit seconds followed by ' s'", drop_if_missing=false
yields 2 h 04 min
